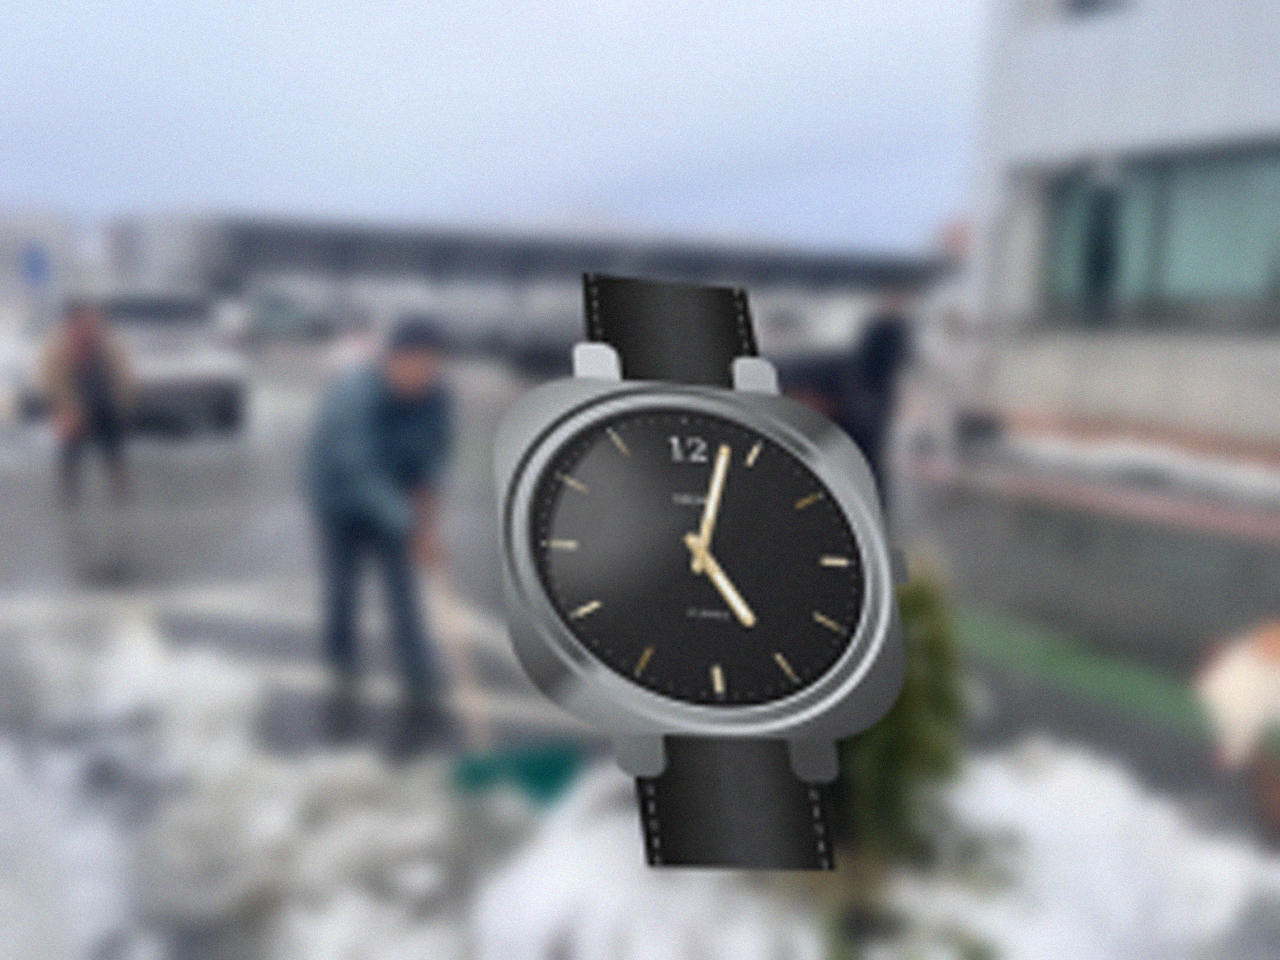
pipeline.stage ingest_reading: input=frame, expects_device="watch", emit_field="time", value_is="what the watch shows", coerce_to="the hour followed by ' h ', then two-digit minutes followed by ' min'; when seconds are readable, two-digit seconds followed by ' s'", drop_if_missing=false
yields 5 h 03 min
